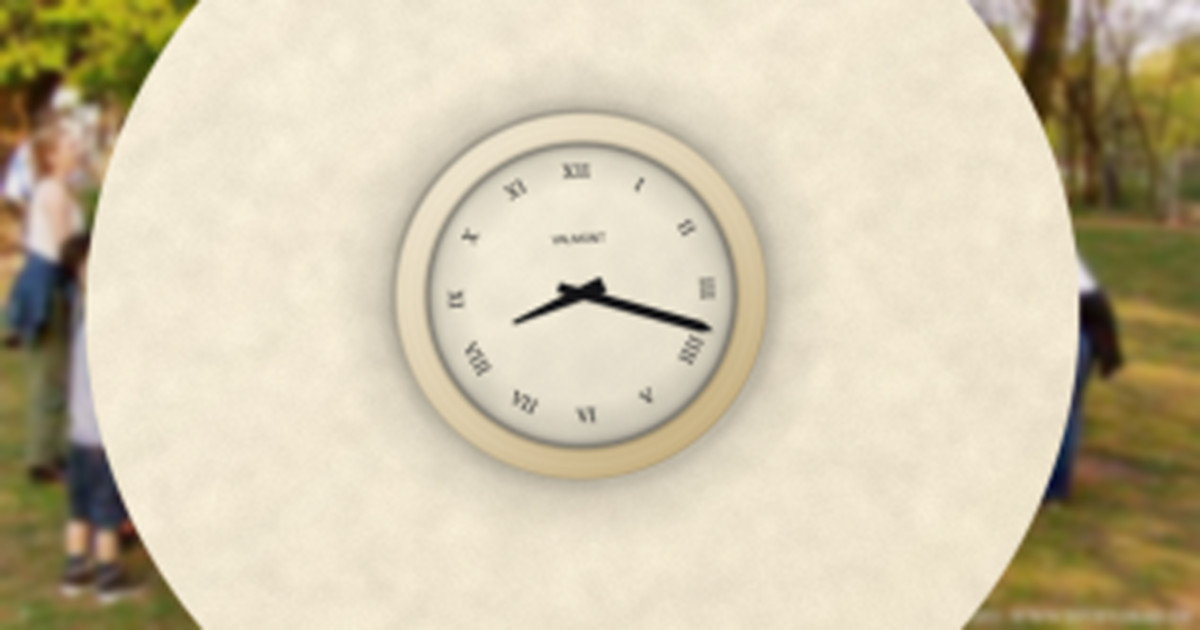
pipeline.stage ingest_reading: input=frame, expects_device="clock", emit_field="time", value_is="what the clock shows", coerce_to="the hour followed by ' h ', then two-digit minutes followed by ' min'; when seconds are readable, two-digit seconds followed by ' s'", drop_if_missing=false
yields 8 h 18 min
